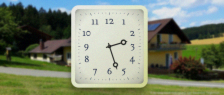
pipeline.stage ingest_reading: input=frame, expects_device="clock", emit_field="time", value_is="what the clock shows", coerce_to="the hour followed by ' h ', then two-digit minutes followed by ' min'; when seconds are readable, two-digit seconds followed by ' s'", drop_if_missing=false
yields 2 h 27 min
